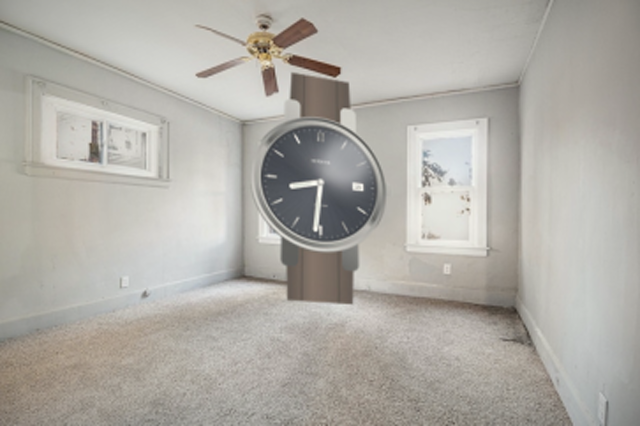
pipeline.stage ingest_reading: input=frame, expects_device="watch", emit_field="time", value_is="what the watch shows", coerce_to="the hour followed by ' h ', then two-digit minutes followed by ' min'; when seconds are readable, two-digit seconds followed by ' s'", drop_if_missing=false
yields 8 h 31 min
